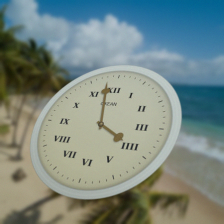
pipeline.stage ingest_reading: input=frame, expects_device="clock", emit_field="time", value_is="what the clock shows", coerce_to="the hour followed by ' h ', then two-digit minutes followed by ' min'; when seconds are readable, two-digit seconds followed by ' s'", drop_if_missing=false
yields 3 h 58 min
